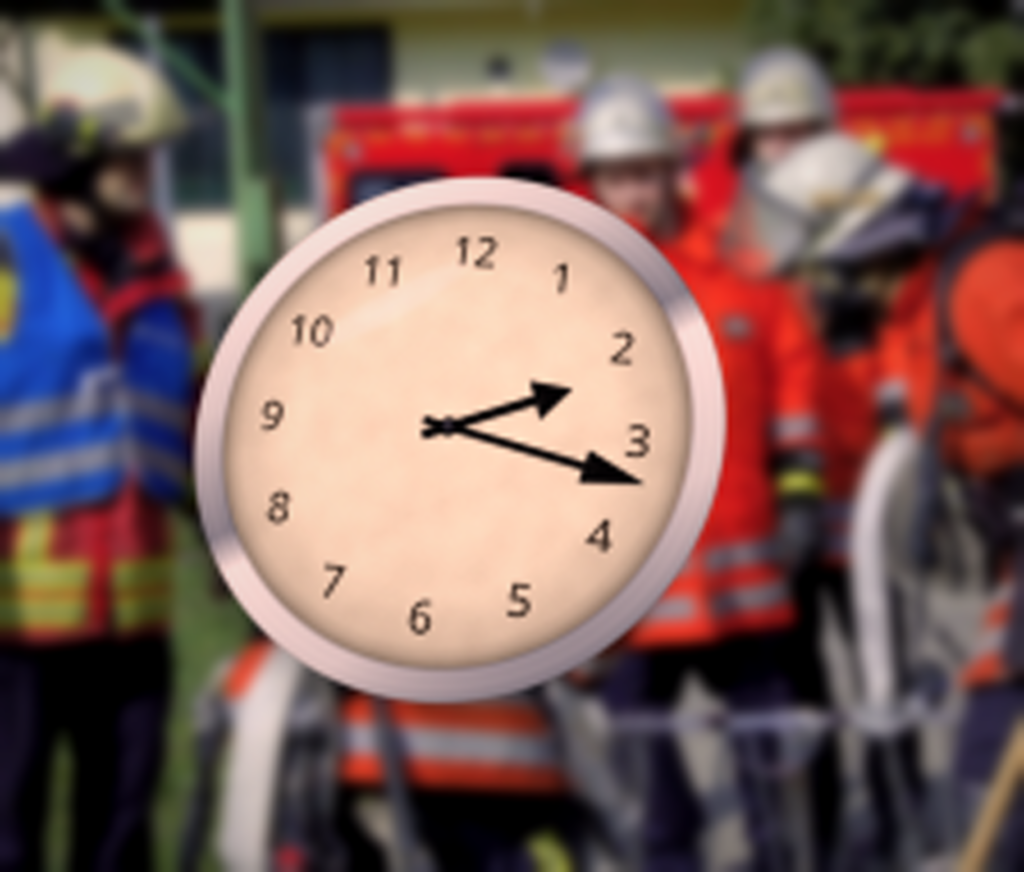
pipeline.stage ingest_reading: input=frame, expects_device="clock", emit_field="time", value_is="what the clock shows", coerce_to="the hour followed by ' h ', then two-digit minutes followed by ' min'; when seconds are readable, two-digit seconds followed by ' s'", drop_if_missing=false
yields 2 h 17 min
